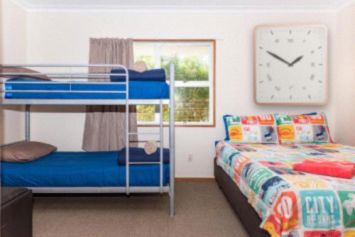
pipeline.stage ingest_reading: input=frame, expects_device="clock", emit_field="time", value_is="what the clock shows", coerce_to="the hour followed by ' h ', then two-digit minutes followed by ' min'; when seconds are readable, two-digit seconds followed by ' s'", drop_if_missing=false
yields 1 h 50 min
